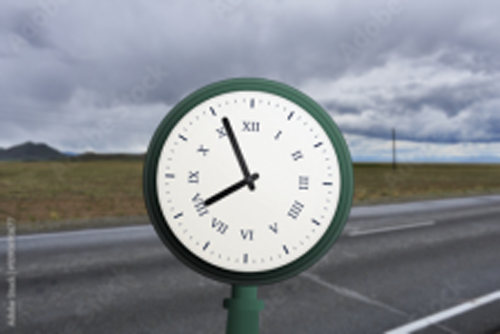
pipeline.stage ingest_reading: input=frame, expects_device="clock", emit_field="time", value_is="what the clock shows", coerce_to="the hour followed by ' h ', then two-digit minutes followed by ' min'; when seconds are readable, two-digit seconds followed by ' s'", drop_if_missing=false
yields 7 h 56 min
